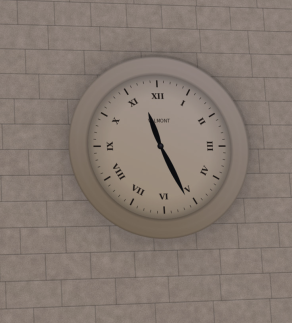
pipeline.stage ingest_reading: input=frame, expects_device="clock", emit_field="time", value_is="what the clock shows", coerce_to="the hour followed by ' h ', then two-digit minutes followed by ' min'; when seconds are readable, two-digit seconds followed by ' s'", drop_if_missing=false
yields 11 h 26 min
